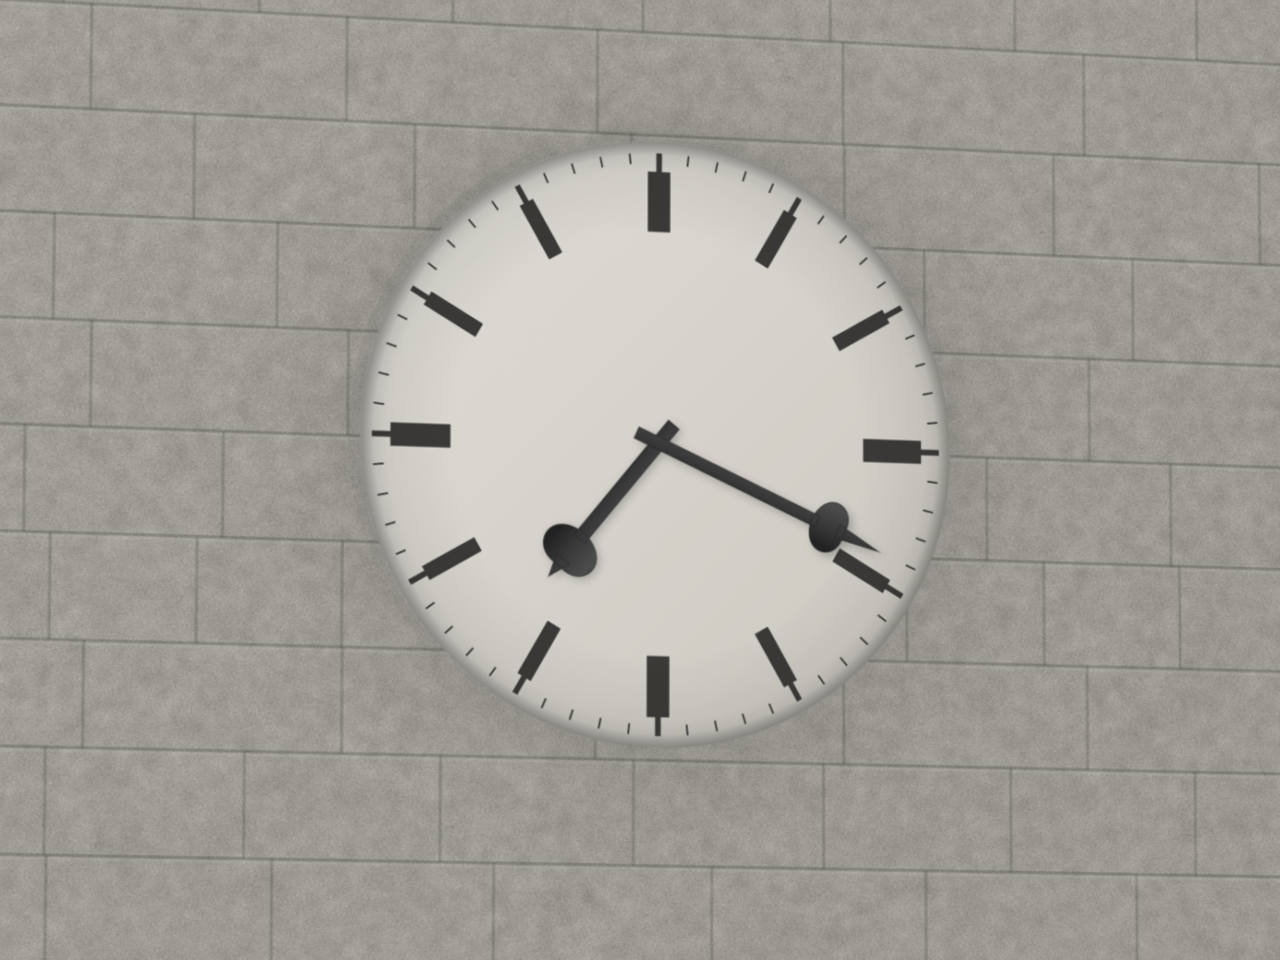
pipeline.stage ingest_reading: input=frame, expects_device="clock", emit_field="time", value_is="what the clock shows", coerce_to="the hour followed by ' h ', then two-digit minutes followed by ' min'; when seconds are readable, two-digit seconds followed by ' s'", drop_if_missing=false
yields 7 h 19 min
